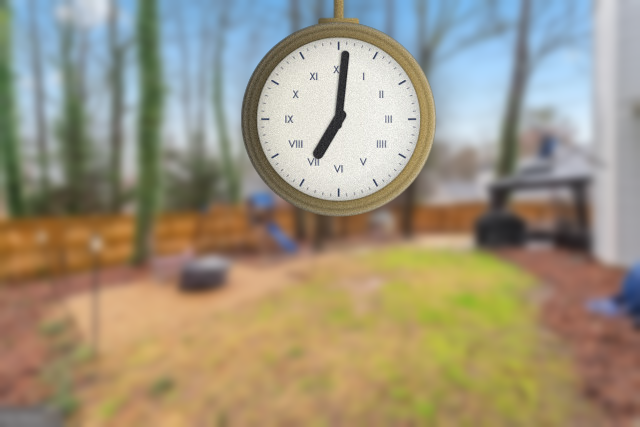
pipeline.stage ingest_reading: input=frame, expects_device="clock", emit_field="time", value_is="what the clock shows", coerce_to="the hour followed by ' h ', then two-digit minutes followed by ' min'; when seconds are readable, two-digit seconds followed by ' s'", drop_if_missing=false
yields 7 h 01 min
